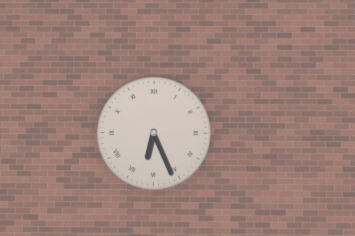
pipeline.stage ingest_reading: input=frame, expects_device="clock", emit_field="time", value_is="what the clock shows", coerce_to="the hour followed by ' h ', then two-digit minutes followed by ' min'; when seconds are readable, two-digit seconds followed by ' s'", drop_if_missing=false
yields 6 h 26 min
